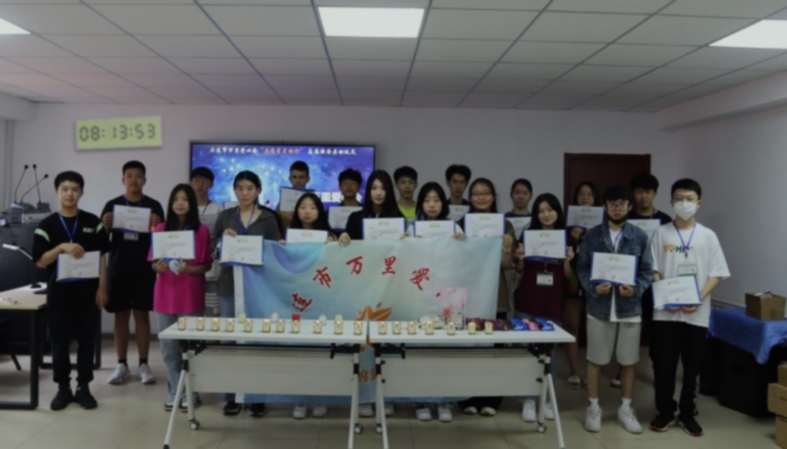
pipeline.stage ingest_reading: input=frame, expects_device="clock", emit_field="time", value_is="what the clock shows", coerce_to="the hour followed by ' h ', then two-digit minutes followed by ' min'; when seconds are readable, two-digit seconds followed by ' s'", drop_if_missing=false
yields 8 h 13 min 53 s
